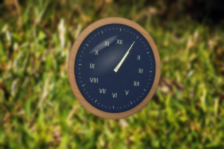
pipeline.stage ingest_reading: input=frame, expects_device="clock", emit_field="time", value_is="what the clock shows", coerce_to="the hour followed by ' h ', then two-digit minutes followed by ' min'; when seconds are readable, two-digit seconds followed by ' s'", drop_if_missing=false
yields 1 h 05 min
